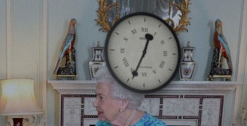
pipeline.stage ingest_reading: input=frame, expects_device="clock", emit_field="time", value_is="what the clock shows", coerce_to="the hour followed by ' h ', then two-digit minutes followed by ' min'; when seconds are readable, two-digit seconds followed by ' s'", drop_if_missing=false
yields 12 h 34 min
